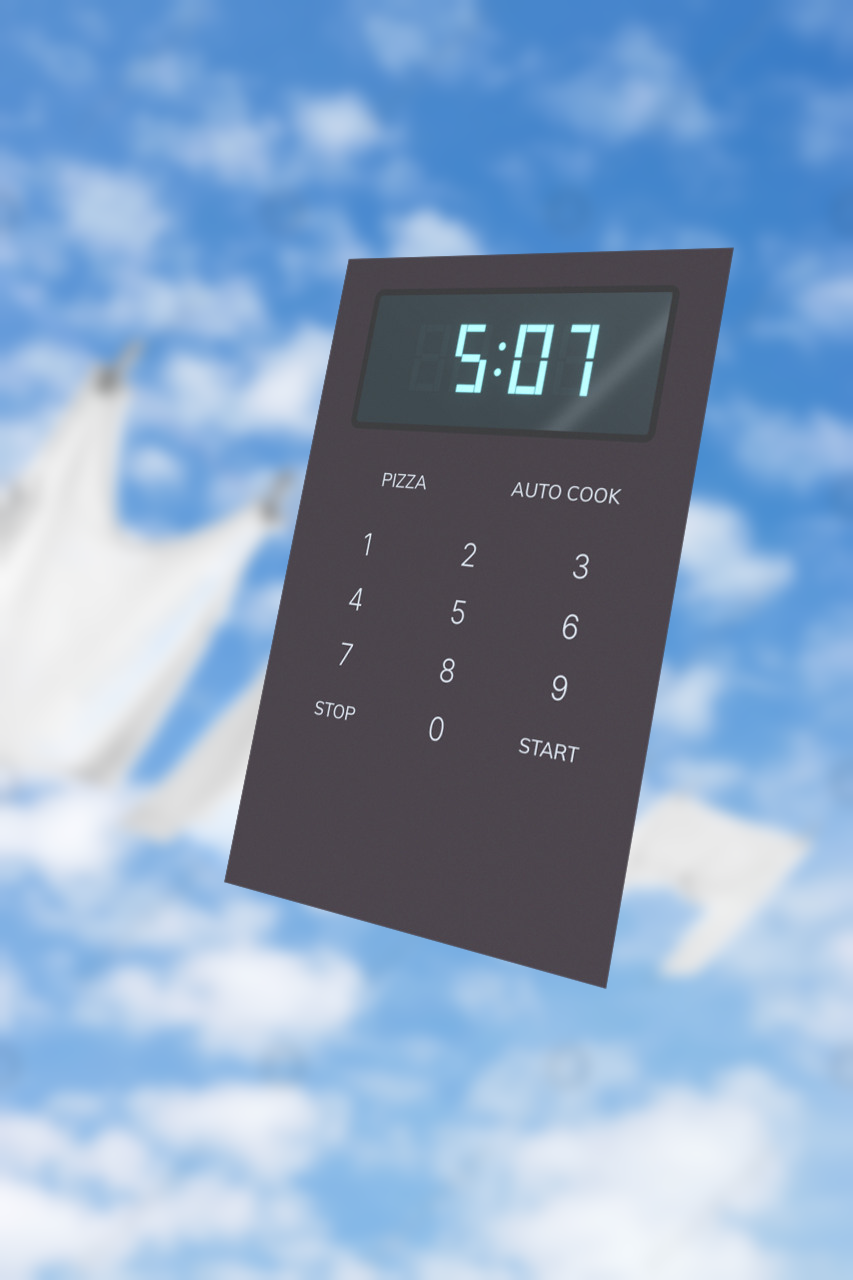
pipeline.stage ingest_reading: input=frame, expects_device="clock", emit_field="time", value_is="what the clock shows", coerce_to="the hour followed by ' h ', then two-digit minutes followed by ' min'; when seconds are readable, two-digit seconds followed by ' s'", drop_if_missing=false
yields 5 h 07 min
